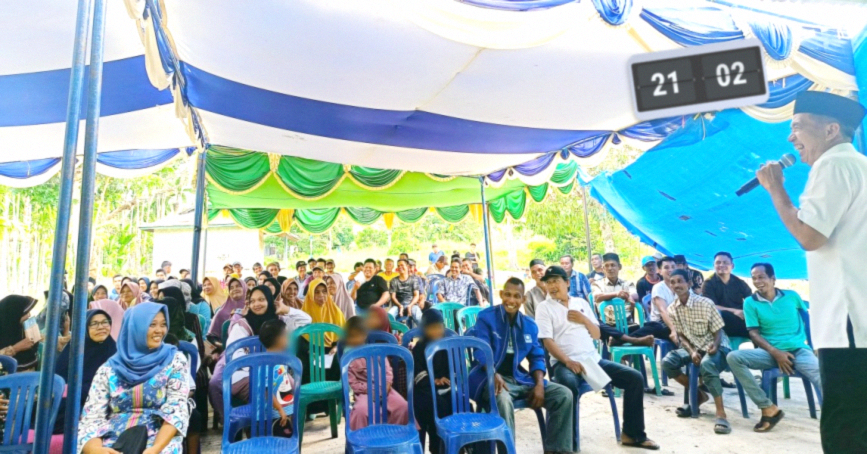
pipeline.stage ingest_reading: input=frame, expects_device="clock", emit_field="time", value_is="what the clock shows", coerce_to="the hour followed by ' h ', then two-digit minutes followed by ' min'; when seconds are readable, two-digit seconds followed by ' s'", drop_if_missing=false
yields 21 h 02 min
